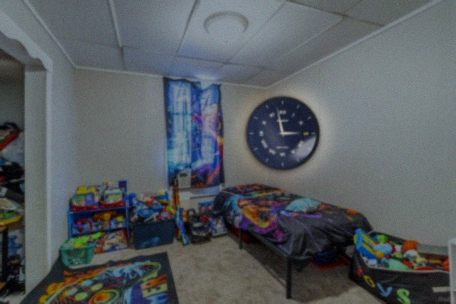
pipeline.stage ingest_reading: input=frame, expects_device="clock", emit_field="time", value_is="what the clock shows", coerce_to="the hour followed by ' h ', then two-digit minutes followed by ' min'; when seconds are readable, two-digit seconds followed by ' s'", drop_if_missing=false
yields 2 h 58 min
